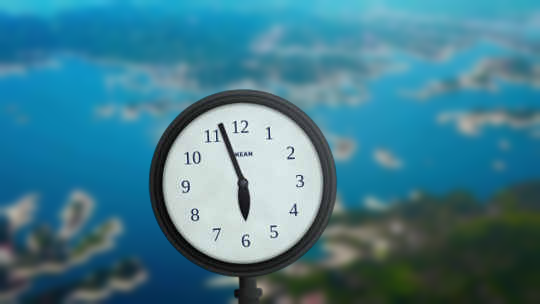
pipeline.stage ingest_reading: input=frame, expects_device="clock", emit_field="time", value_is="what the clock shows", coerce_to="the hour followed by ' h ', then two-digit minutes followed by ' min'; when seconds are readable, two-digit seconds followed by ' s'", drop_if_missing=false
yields 5 h 57 min
